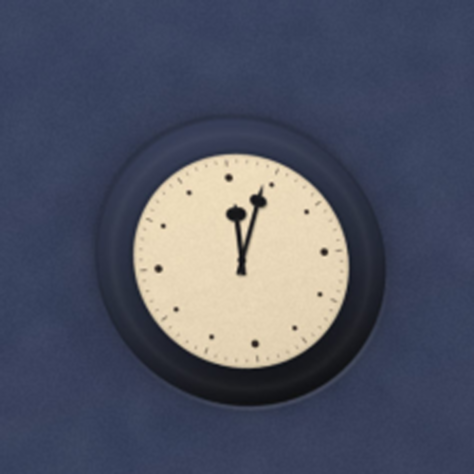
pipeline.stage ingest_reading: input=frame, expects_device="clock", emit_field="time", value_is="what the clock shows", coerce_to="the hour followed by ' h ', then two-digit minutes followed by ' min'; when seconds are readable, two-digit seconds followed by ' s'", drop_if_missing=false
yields 12 h 04 min
